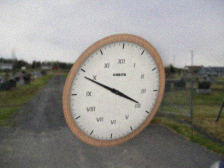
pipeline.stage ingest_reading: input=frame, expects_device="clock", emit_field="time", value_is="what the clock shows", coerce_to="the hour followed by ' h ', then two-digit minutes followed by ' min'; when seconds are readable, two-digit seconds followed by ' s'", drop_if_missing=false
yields 3 h 49 min
